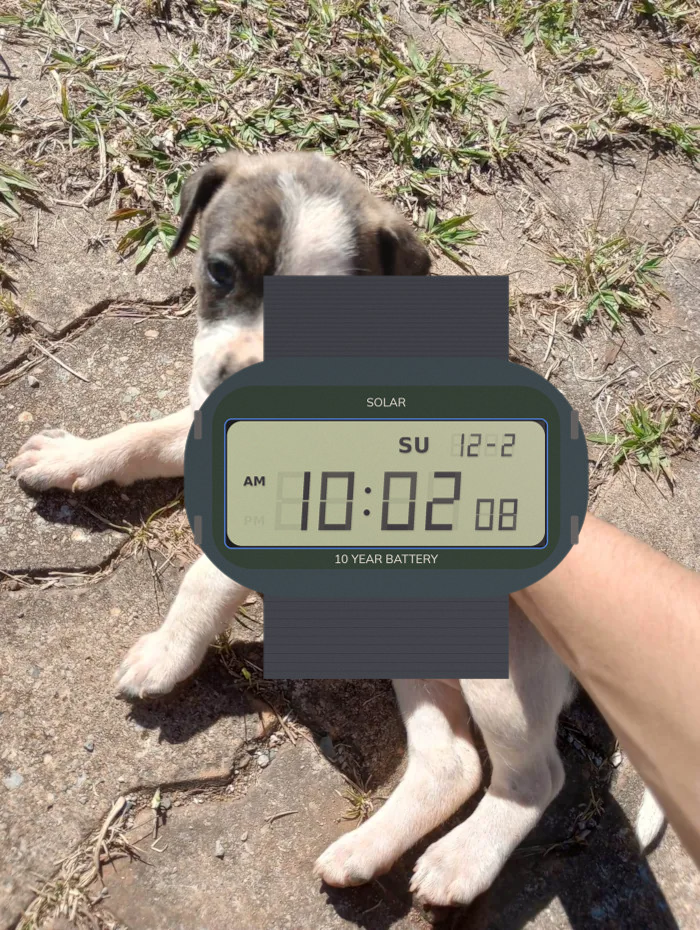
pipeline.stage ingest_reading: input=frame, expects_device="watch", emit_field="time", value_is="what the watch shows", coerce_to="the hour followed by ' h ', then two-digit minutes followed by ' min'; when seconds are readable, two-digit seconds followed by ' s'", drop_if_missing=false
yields 10 h 02 min 08 s
